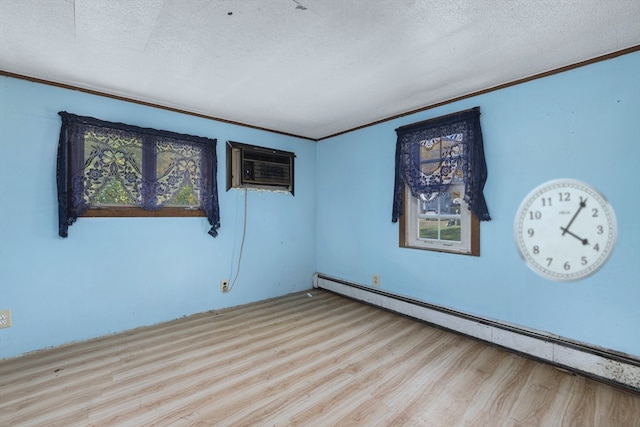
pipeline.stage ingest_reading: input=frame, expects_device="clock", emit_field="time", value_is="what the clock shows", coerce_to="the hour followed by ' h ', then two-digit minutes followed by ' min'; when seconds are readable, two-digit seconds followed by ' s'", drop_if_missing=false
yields 4 h 06 min
